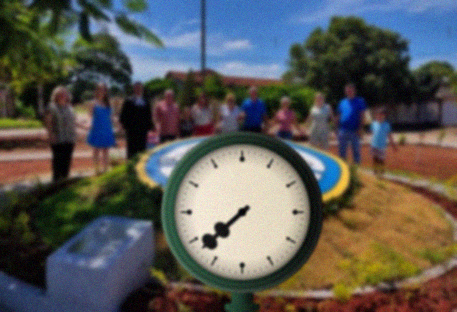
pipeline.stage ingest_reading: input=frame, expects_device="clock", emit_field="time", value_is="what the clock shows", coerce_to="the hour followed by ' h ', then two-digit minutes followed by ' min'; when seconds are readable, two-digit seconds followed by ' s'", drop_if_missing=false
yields 7 h 38 min
